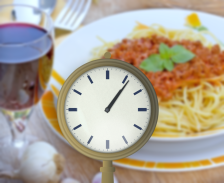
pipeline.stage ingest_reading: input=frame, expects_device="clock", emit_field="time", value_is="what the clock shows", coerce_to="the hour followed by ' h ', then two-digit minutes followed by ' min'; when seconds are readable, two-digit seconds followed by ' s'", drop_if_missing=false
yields 1 h 06 min
